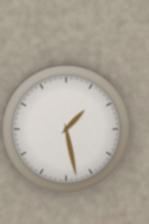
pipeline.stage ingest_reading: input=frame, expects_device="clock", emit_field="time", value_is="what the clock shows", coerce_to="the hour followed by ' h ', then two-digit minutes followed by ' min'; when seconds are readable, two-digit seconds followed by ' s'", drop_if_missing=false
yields 1 h 28 min
